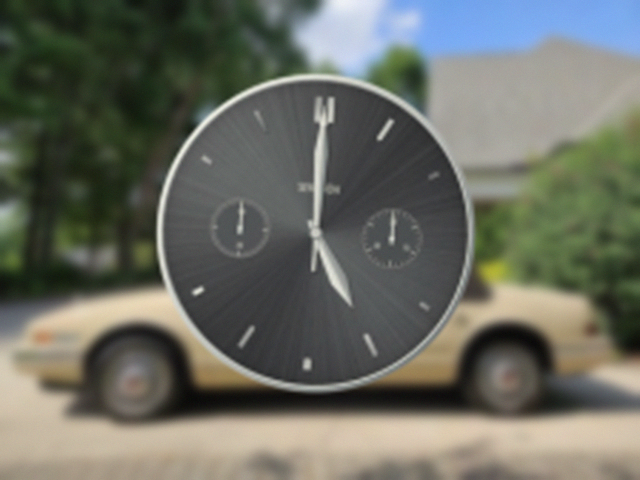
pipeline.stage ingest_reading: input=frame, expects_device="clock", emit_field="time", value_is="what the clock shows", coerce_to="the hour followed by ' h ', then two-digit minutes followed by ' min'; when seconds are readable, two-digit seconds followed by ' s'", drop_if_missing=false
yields 5 h 00 min
